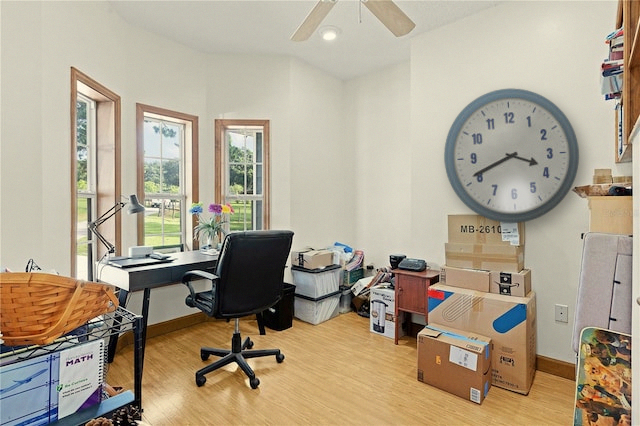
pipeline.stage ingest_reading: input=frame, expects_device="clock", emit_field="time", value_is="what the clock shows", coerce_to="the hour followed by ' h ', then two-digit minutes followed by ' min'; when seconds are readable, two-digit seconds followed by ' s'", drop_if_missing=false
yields 3 h 41 min
